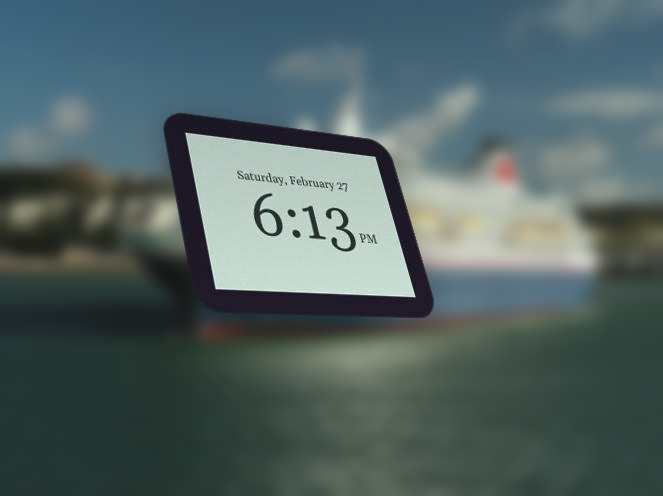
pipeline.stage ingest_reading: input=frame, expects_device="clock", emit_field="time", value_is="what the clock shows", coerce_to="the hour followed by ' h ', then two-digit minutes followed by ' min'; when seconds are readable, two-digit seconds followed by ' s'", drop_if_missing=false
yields 6 h 13 min
